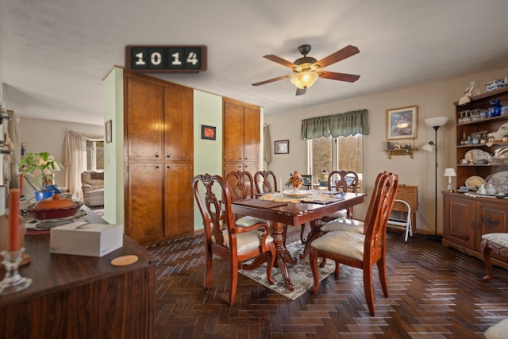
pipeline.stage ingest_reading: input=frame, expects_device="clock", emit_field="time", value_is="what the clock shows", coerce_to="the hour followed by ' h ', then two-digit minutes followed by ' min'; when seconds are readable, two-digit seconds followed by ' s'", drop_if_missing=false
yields 10 h 14 min
